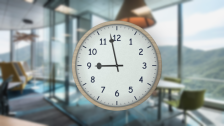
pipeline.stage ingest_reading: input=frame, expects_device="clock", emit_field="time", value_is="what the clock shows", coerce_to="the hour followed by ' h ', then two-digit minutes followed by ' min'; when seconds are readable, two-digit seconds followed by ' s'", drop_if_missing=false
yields 8 h 58 min
